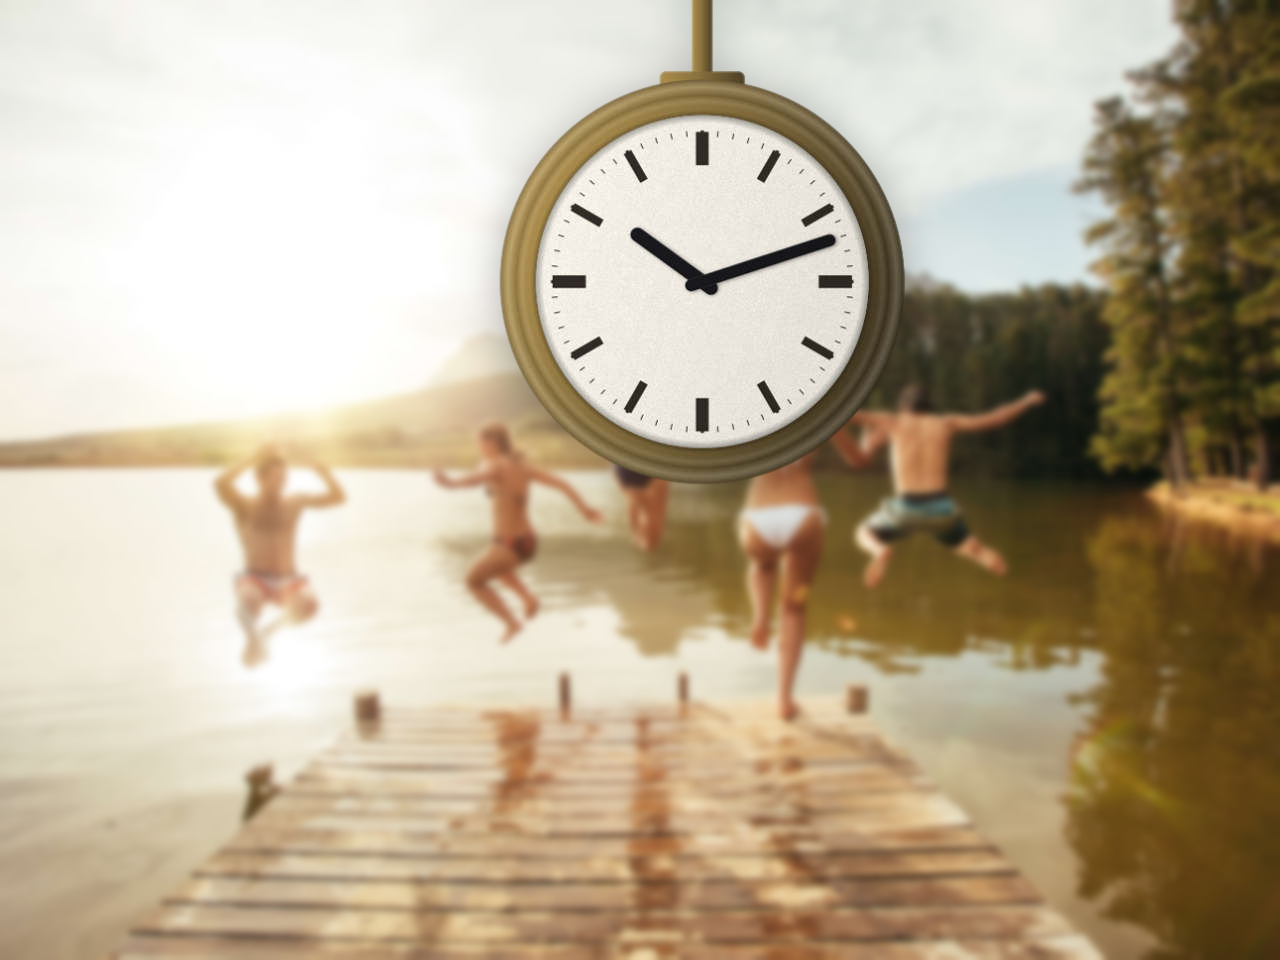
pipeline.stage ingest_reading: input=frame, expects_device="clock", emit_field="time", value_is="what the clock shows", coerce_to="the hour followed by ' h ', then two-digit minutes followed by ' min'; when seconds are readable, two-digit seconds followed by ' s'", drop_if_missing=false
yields 10 h 12 min
